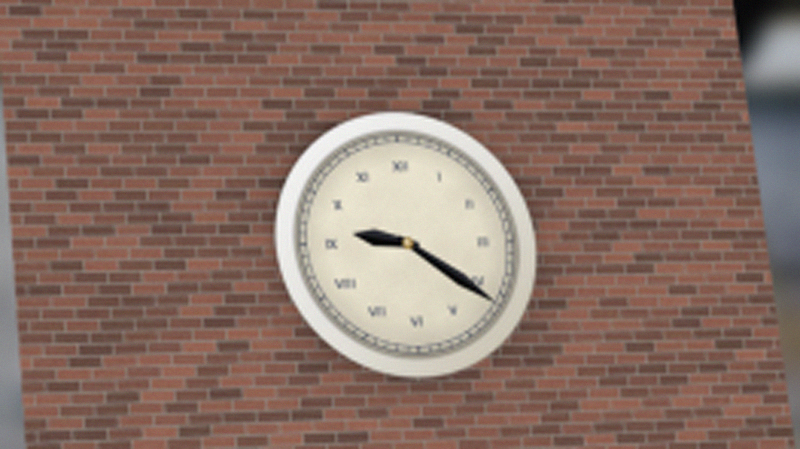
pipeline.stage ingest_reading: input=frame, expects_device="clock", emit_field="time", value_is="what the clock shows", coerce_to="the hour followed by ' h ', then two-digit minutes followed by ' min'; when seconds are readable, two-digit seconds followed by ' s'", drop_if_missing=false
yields 9 h 21 min
